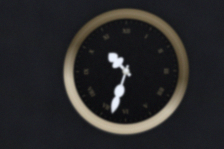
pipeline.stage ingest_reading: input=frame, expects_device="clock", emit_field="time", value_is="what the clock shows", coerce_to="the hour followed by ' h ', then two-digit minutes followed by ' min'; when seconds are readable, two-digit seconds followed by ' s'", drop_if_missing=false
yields 10 h 33 min
